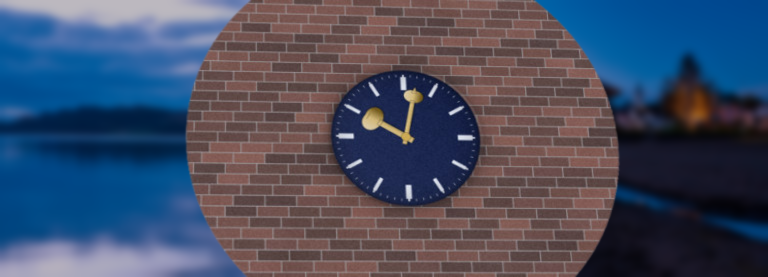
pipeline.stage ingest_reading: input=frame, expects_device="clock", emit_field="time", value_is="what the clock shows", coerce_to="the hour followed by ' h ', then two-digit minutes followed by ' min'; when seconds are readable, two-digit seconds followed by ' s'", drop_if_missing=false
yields 10 h 02 min
